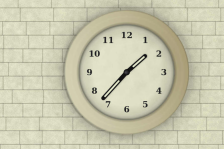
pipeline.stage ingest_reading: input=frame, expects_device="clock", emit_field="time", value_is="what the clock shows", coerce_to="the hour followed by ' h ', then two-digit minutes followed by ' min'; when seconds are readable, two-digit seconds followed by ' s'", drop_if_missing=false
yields 1 h 37 min
